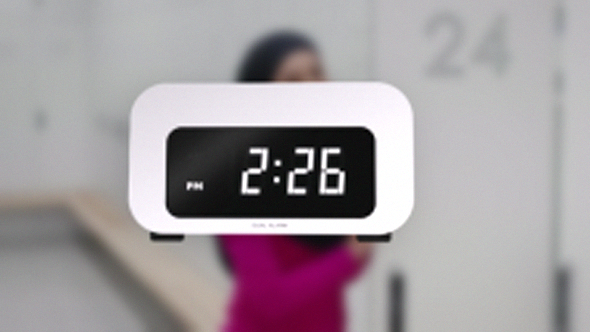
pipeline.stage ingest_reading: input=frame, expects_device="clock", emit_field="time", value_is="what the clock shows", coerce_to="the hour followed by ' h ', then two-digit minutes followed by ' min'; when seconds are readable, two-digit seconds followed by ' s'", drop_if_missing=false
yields 2 h 26 min
